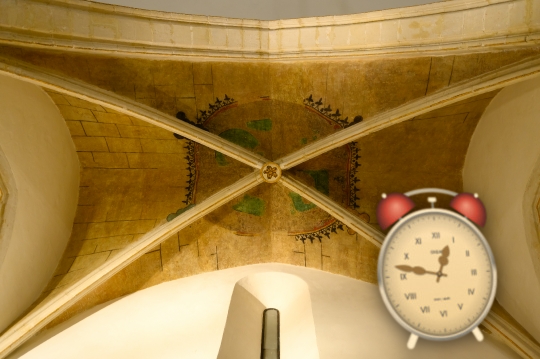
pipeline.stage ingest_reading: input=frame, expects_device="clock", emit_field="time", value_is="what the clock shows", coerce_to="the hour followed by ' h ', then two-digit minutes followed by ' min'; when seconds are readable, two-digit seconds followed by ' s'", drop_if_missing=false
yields 12 h 47 min
